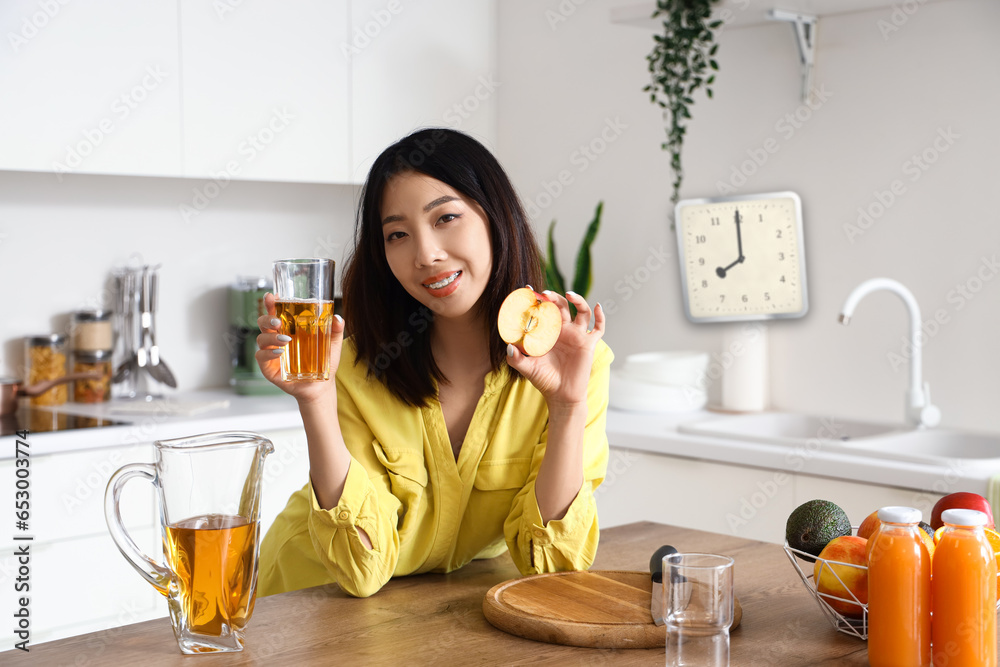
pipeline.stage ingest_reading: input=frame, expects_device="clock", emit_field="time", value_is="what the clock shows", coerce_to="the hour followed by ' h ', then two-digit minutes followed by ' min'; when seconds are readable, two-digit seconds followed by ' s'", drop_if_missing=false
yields 8 h 00 min
